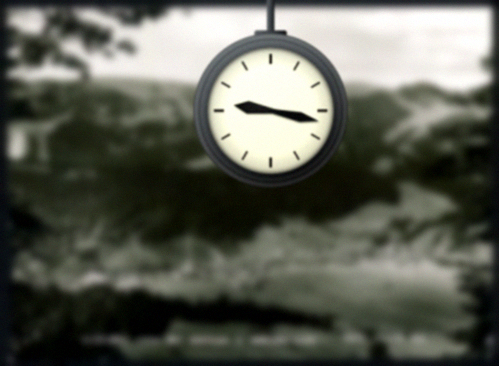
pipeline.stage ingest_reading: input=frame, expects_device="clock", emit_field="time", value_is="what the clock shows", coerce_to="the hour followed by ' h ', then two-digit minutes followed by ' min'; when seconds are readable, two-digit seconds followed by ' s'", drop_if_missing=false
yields 9 h 17 min
